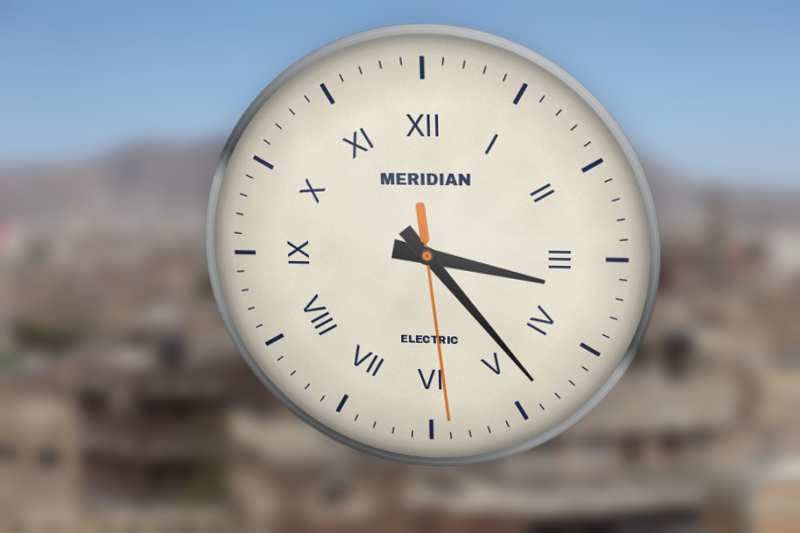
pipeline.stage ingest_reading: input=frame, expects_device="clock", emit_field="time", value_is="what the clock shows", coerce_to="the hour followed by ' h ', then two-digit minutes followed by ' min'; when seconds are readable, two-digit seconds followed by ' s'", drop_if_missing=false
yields 3 h 23 min 29 s
